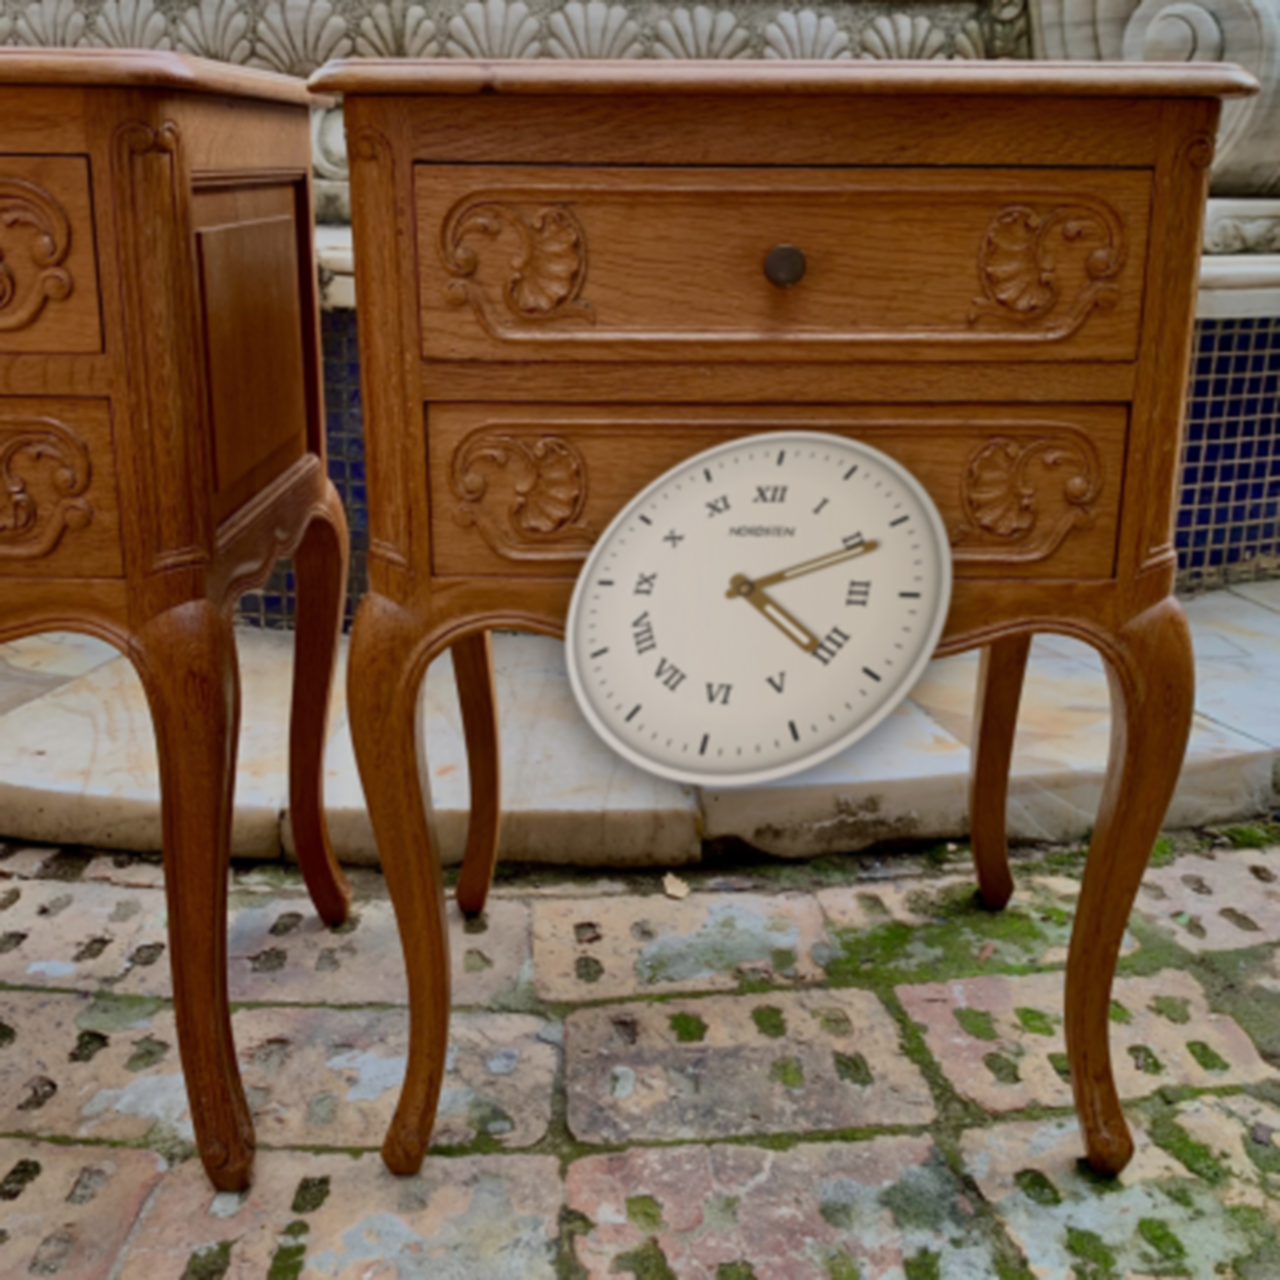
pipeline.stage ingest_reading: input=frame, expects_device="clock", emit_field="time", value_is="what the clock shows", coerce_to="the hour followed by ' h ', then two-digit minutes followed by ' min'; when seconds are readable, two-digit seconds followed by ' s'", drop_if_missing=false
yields 4 h 11 min
